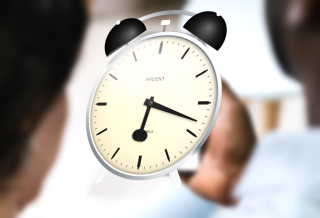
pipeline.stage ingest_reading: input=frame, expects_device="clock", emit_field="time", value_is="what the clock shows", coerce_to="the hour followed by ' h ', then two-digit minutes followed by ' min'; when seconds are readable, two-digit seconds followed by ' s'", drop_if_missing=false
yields 6 h 18 min
